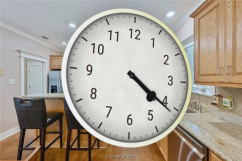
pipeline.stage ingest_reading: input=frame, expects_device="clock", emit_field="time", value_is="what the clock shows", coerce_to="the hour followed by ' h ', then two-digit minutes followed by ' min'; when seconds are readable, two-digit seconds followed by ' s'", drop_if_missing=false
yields 4 h 21 min
